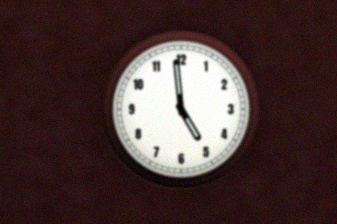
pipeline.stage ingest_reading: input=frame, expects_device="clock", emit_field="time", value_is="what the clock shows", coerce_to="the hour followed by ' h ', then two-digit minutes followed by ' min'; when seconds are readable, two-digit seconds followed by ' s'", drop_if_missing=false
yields 4 h 59 min
